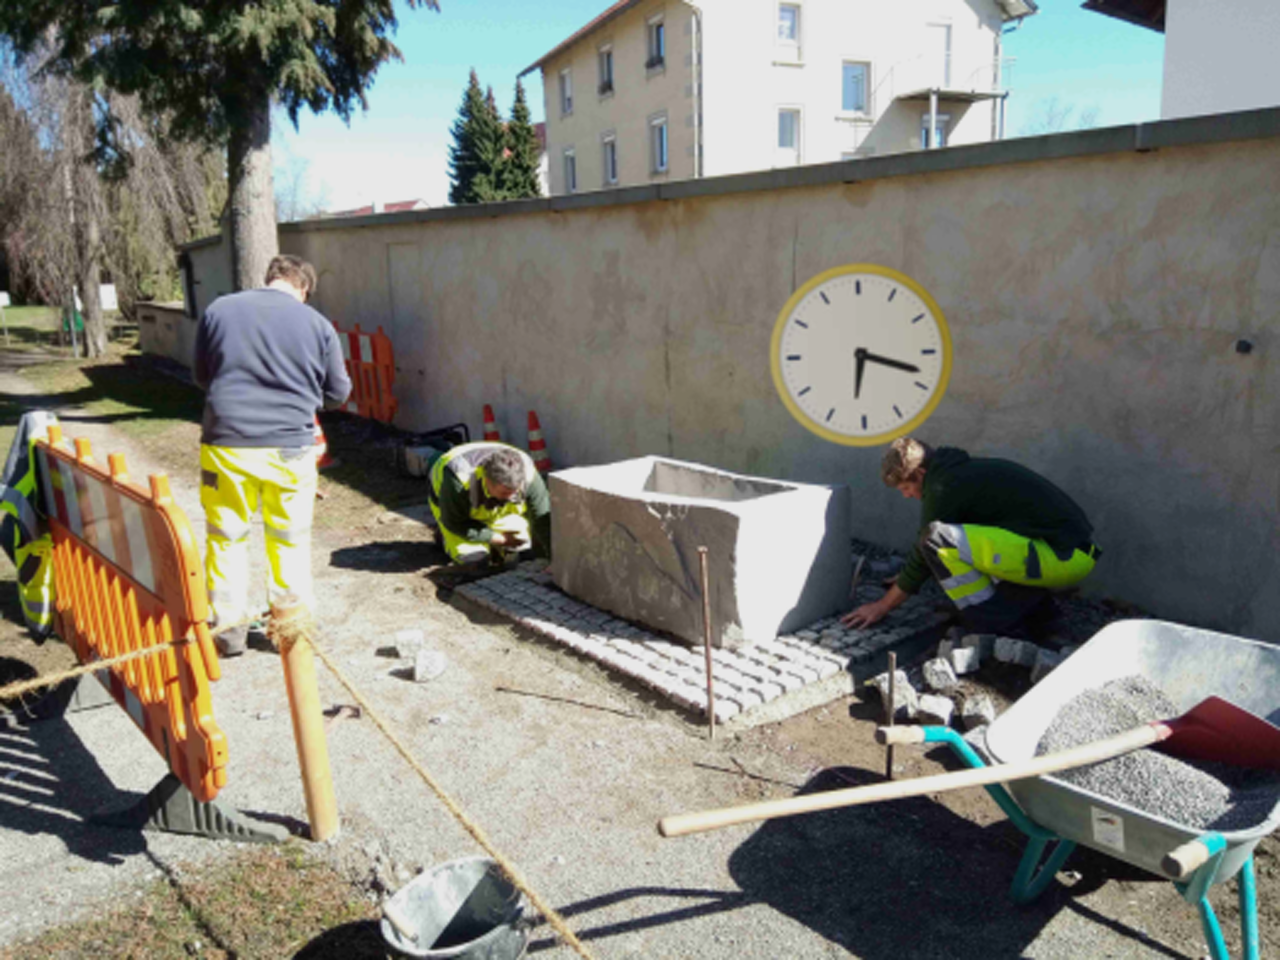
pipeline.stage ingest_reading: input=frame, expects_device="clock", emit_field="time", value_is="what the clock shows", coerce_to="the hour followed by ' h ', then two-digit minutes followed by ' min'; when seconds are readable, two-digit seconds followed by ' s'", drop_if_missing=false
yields 6 h 18 min
